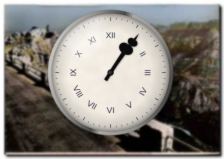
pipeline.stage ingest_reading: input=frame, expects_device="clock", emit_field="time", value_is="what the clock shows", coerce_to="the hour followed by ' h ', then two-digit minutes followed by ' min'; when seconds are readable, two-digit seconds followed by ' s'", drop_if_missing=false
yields 1 h 06 min
